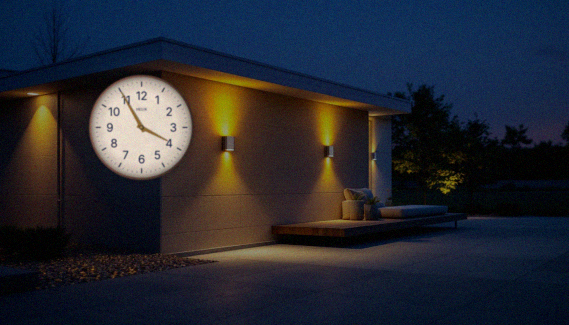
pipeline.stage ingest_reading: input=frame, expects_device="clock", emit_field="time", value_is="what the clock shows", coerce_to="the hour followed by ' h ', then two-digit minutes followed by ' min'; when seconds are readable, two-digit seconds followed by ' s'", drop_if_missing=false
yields 3 h 55 min
